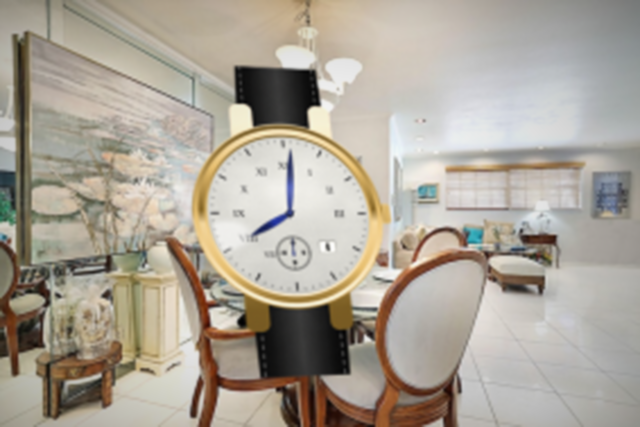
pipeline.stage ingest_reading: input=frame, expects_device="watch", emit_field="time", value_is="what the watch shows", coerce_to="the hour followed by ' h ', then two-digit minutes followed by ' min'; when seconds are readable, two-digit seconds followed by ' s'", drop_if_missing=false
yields 8 h 01 min
